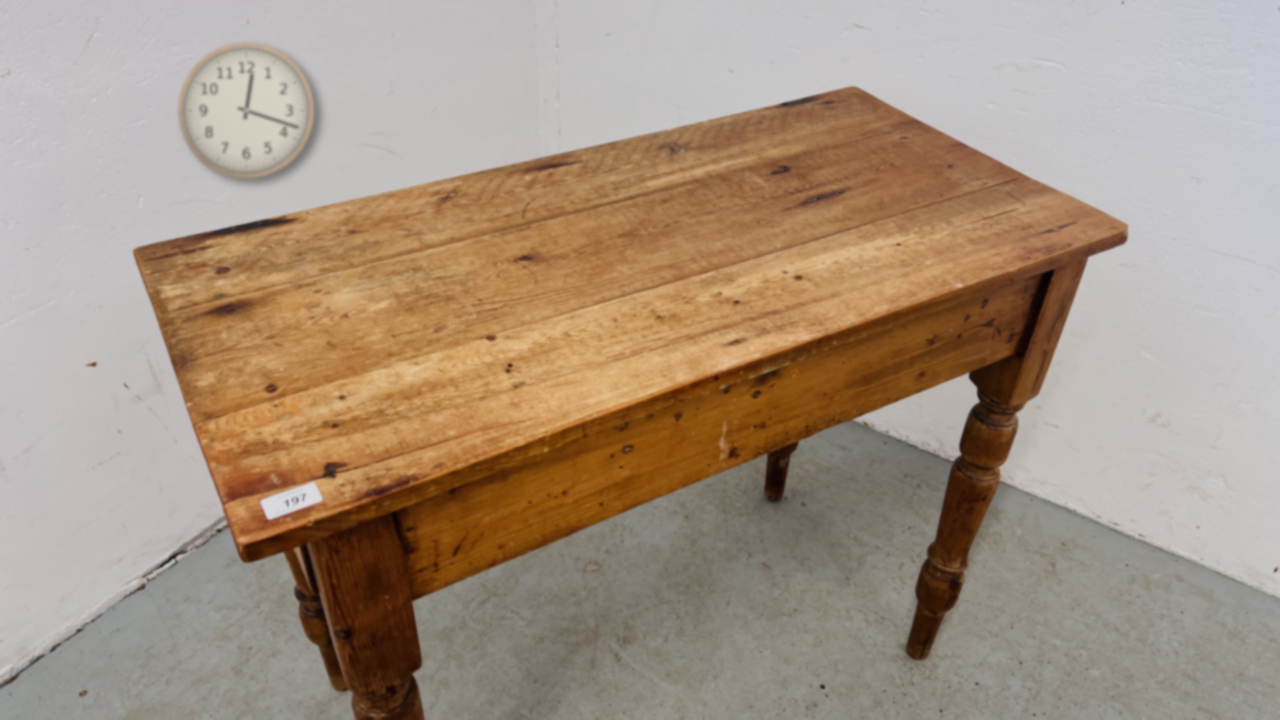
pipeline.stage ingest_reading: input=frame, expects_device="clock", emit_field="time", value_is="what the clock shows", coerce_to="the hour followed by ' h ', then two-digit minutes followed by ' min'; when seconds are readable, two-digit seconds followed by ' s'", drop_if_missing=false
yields 12 h 18 min
